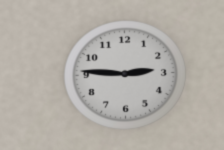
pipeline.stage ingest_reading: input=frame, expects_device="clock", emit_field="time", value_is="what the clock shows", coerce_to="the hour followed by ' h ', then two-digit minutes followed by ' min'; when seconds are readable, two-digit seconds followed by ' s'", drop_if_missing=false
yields 2 h 46 min
